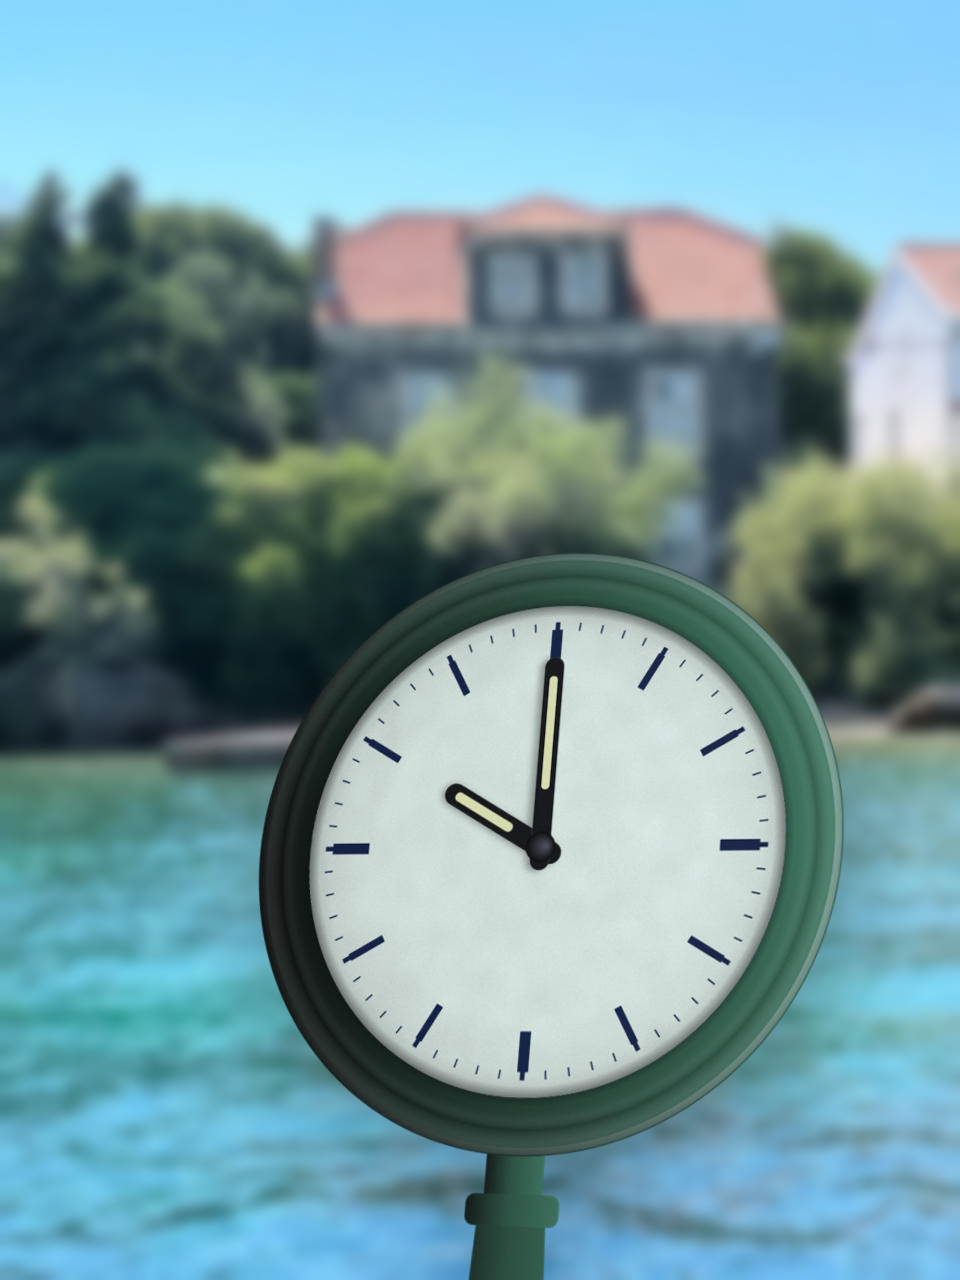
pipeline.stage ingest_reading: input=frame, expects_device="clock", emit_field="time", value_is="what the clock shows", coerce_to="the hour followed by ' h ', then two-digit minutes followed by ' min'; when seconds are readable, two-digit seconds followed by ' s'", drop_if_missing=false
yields 10 h 00 min
